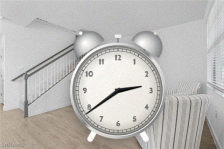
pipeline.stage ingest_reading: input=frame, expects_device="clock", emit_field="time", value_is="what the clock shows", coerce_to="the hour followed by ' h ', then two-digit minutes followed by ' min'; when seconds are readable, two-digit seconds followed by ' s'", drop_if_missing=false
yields 2 h 39 min
